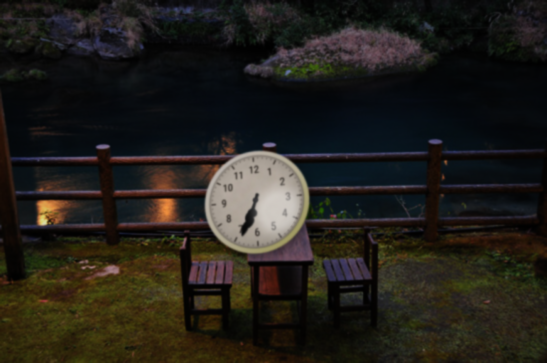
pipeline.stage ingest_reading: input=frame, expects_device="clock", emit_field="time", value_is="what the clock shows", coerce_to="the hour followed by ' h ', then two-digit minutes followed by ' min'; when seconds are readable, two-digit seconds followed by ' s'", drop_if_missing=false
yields 6 h 34 min
